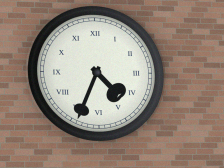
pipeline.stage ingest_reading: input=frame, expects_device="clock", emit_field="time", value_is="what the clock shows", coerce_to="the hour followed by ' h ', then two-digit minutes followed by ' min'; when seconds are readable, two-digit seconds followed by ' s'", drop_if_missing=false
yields 4 h 34 min
